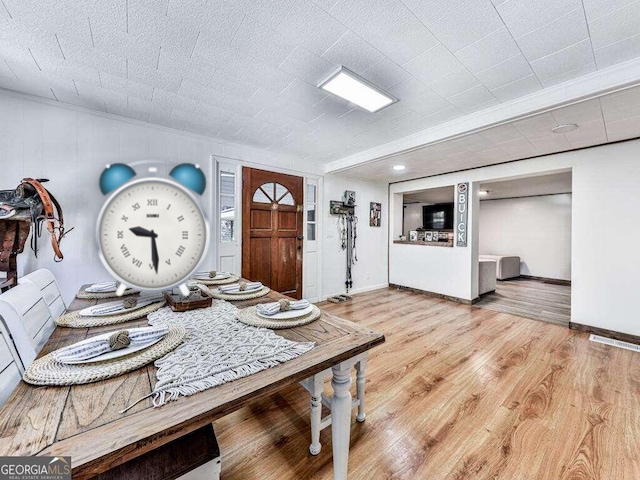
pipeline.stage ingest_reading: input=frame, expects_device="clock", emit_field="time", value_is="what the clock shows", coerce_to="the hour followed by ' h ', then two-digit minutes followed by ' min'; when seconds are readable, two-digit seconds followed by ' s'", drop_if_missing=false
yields 9 h 29 min
